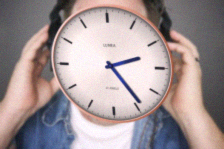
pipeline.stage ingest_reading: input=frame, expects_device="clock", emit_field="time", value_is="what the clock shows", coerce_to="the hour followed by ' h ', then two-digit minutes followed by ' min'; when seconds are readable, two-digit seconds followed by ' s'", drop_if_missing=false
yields 2 h 24 min
